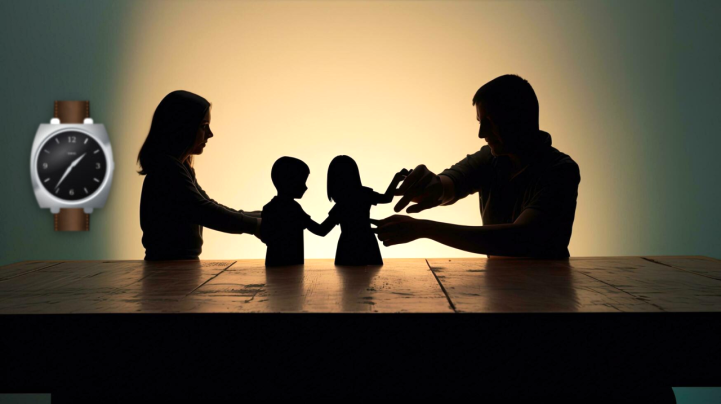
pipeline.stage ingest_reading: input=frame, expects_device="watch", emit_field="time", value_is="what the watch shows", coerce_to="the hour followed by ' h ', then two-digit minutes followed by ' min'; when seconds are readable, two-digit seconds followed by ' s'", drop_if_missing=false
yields 1 h 36 min
